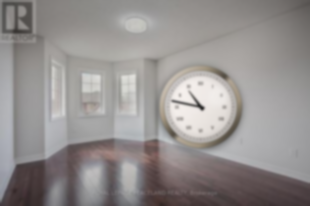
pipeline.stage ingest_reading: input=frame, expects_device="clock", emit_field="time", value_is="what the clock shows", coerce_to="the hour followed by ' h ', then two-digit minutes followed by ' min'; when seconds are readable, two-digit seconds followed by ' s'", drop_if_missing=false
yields 10 h 47 min
